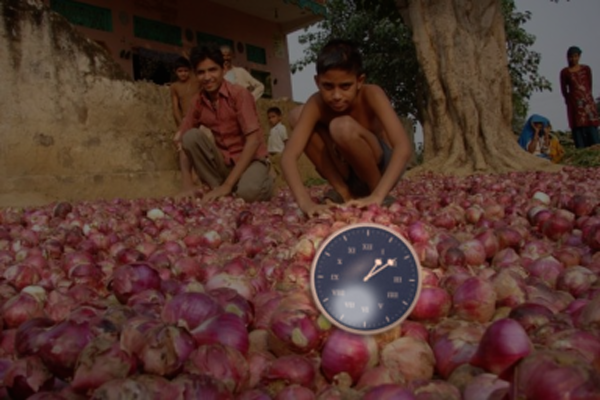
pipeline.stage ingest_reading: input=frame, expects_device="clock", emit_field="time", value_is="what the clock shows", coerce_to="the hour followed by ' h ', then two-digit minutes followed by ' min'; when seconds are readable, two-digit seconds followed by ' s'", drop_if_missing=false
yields 1 h 09 min
